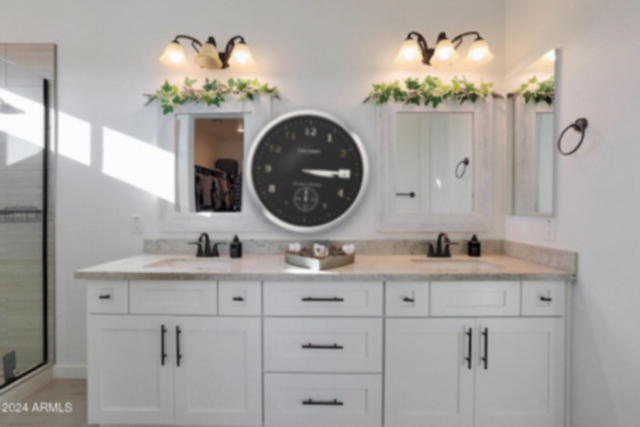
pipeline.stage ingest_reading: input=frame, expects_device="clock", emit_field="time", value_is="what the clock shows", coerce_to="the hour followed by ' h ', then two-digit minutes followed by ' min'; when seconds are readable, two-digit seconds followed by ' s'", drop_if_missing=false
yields 3 h 15 min
